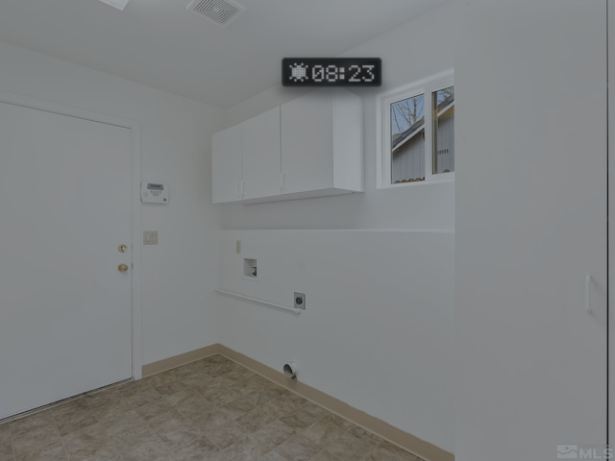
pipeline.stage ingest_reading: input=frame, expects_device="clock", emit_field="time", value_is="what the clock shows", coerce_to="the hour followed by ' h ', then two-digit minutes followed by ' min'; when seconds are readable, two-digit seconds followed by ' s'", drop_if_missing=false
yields 8 h 23 min
